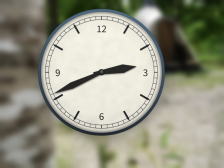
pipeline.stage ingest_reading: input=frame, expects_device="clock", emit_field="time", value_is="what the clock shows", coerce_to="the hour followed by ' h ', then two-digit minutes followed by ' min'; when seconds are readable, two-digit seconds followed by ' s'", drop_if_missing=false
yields 2 h 41 min
